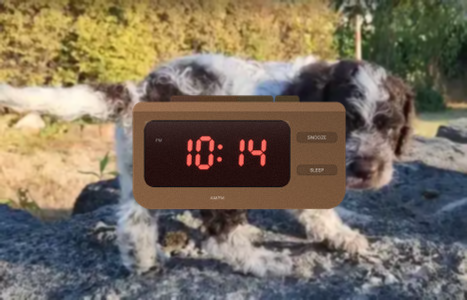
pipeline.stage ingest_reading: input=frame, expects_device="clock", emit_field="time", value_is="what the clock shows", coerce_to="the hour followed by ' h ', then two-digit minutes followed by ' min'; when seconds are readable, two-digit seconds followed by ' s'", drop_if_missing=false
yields 10 h 14 min
